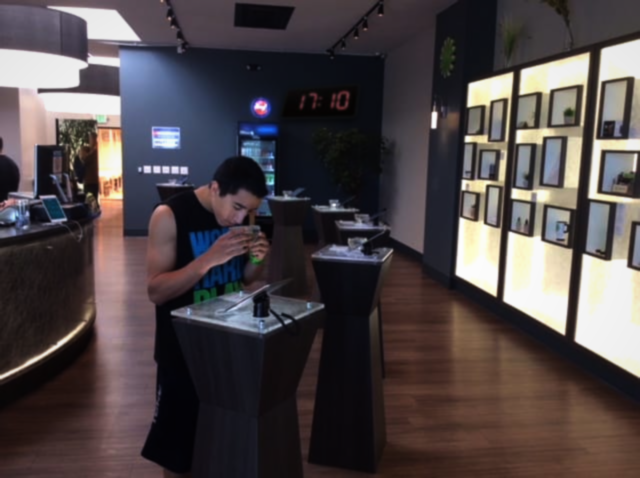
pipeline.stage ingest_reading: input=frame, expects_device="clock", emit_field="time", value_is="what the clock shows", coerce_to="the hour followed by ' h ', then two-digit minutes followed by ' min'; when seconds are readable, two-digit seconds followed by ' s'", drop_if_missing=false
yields 17 h 10 min
